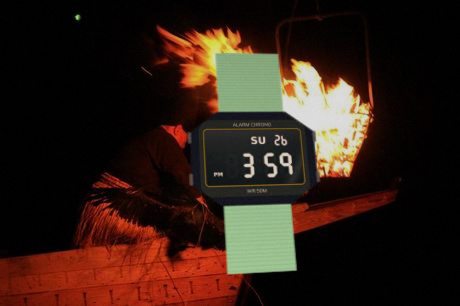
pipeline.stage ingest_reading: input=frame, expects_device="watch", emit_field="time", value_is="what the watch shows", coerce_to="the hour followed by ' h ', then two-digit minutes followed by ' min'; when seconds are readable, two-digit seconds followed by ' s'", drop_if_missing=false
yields 3 h 59 min
